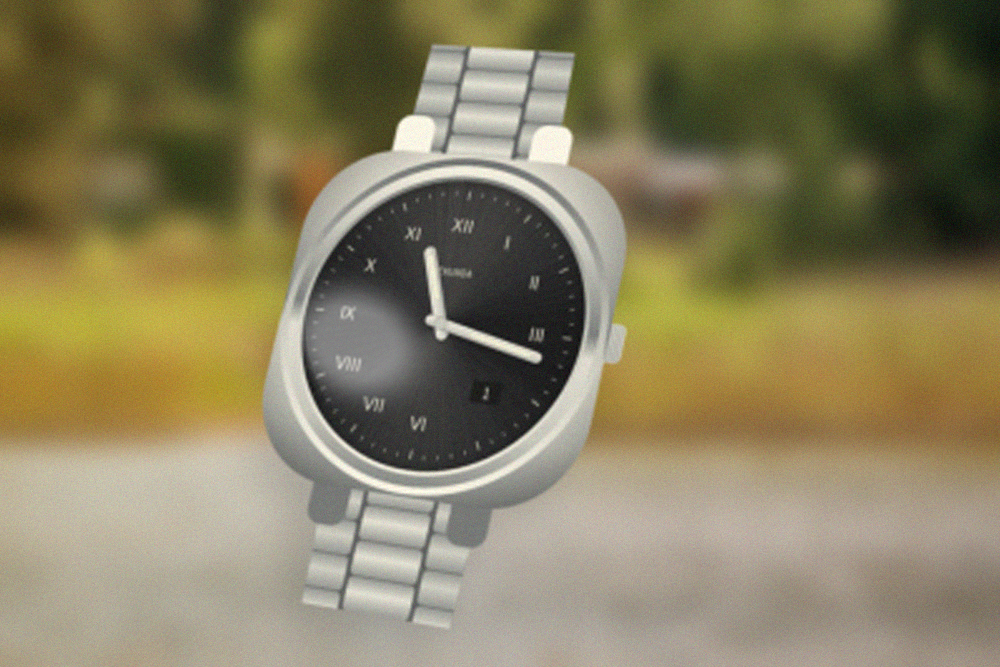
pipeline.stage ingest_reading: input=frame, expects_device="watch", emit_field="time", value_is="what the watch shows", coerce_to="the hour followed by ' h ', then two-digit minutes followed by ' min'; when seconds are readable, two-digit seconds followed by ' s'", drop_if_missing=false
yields 11 h 17 min
